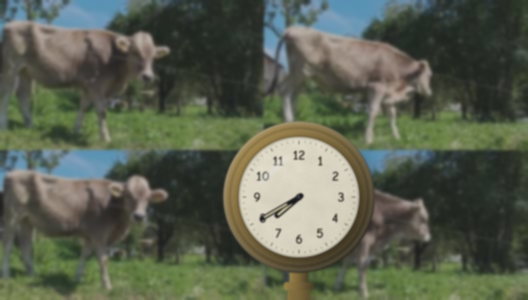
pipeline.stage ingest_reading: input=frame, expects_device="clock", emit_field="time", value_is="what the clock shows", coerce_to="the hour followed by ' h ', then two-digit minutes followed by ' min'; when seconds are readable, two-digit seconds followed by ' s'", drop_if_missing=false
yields 7 h 40 min
